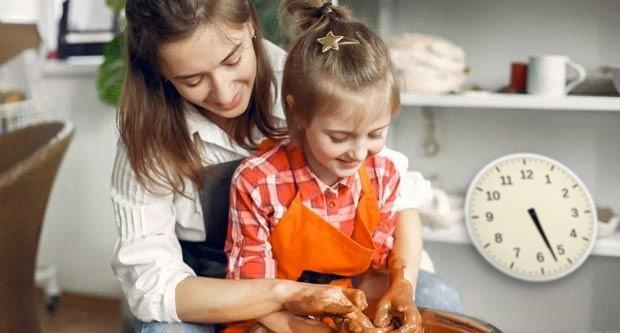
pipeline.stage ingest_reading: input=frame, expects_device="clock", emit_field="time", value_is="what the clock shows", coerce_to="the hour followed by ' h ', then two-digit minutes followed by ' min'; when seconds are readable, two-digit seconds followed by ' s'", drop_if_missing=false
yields 5 h 27 min
